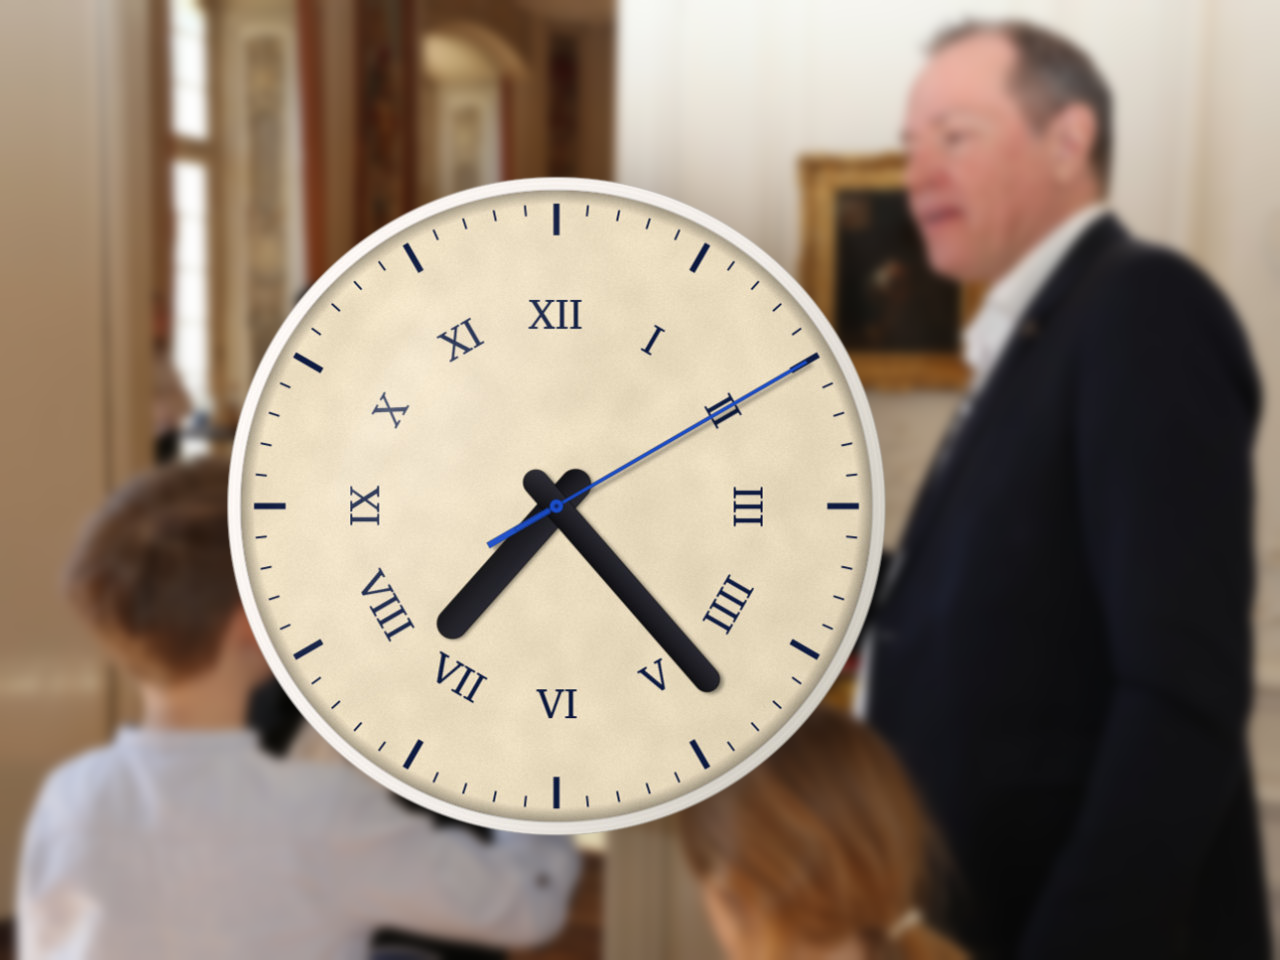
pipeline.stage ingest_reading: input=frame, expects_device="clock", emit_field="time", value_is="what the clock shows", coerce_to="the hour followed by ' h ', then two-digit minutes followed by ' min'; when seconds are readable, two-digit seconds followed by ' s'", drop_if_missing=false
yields 7 h 23 min 10 s
